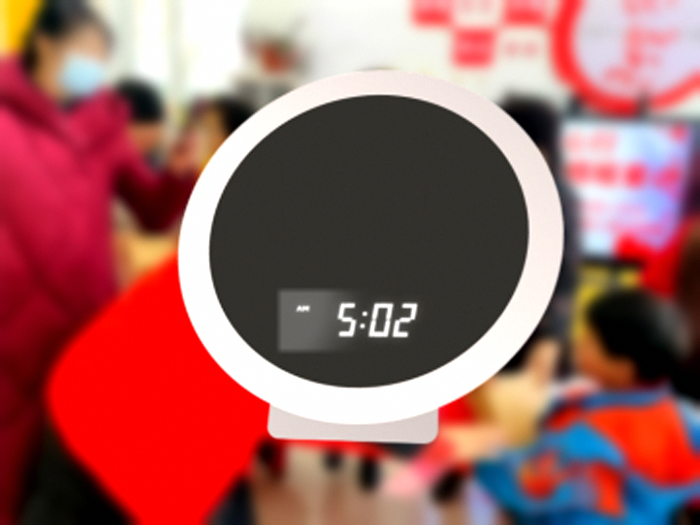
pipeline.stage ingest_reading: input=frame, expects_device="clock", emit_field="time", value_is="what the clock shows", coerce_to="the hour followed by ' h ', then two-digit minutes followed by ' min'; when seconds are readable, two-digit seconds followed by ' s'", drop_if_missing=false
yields 5 h 02 min
